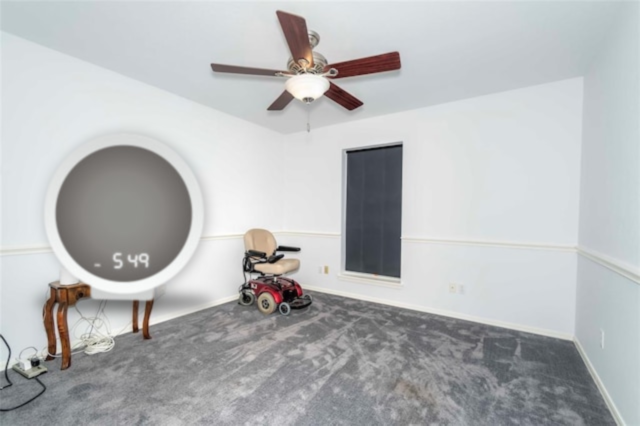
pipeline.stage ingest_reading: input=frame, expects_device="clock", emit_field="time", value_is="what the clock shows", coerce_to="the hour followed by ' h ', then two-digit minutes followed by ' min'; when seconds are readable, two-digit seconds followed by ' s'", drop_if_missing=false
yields 5 h 49 min
